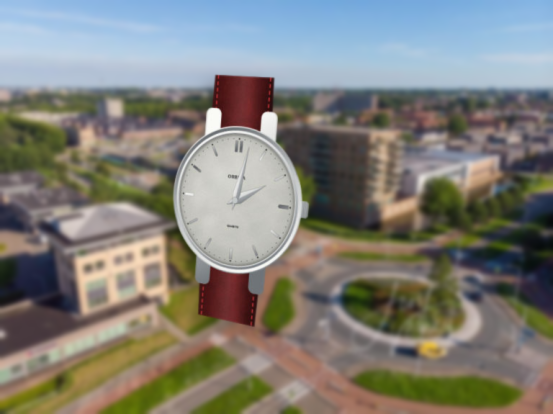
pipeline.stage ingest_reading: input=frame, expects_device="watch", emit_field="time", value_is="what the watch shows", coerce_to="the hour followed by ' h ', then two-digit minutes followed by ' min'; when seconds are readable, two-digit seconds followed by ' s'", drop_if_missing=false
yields 2 h 02 min
